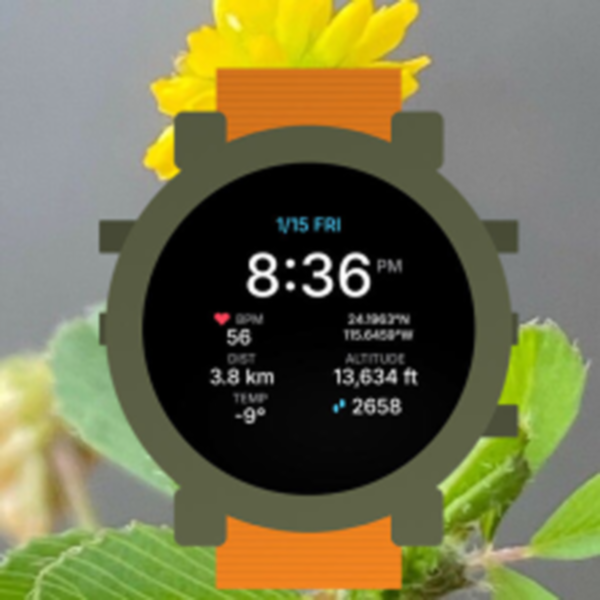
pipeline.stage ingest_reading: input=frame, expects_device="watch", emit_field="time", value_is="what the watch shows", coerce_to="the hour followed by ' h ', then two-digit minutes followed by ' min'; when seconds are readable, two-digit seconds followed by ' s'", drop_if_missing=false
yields 8 h 36 min
